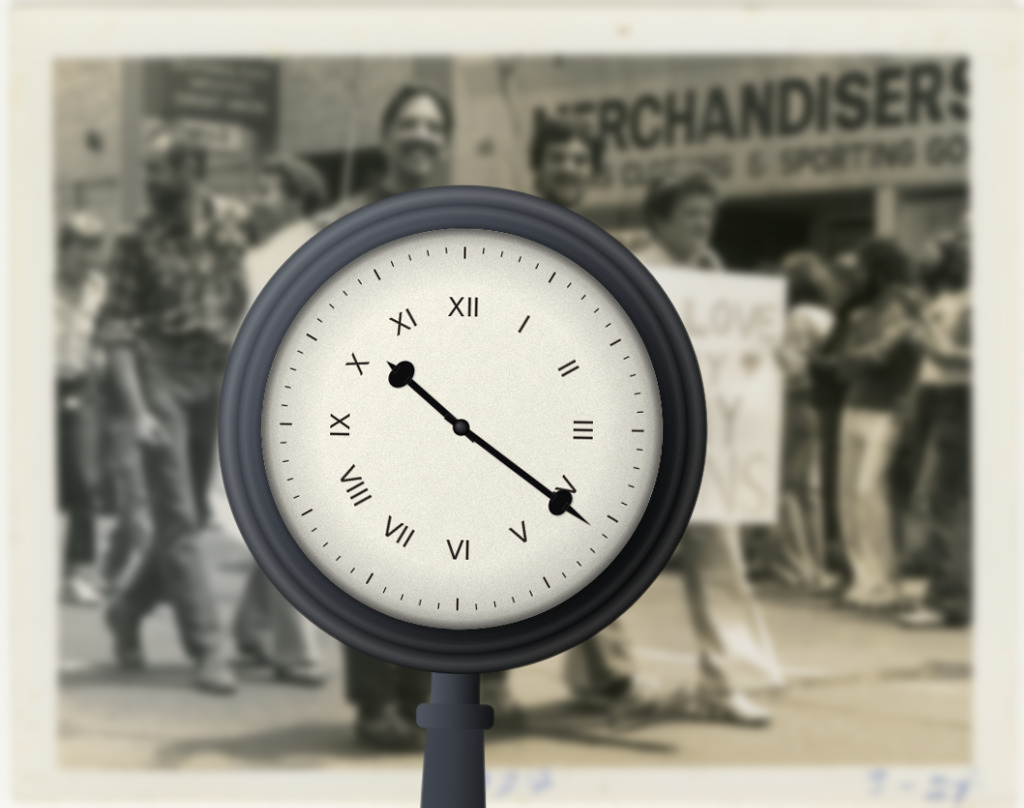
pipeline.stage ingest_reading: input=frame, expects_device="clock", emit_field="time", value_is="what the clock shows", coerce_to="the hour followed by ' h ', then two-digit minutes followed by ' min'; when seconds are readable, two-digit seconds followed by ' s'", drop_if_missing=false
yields 10 h 21 min
